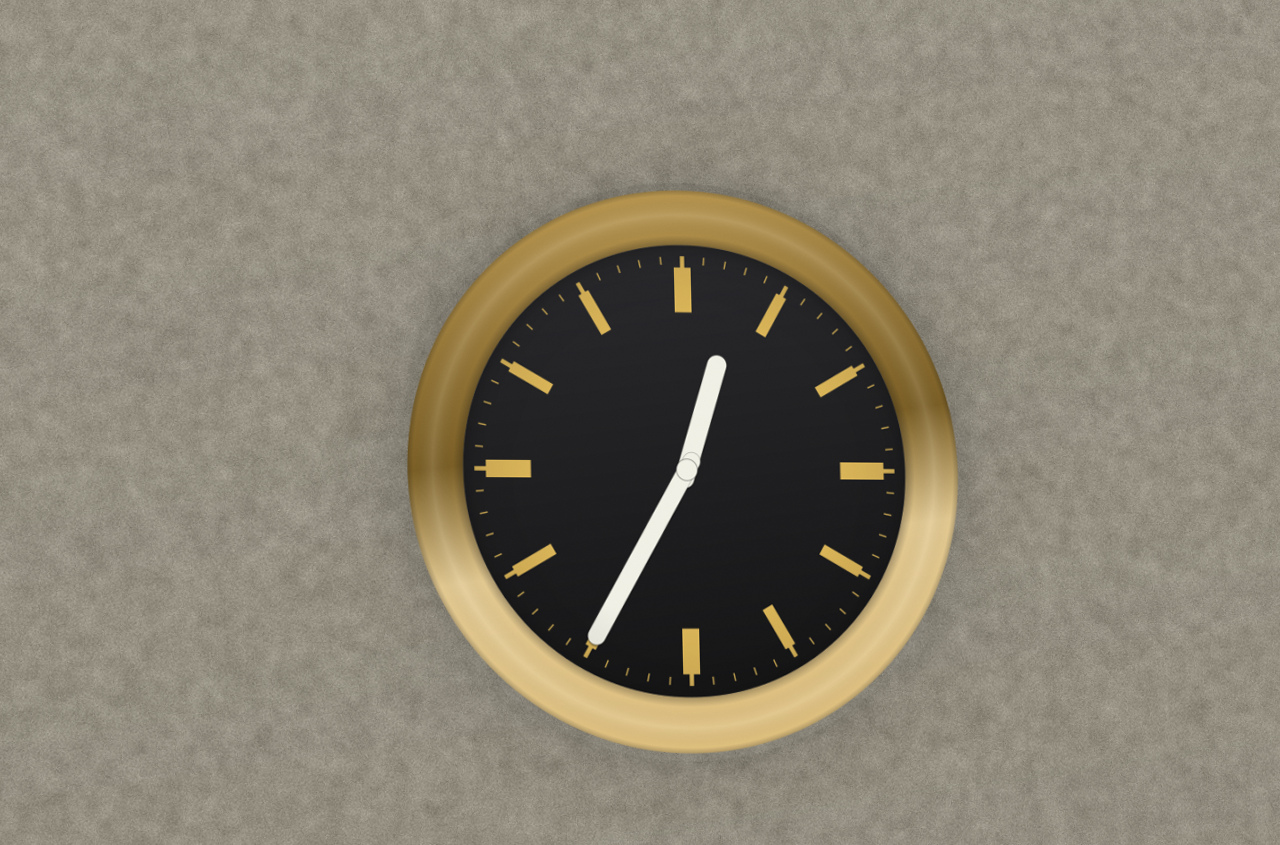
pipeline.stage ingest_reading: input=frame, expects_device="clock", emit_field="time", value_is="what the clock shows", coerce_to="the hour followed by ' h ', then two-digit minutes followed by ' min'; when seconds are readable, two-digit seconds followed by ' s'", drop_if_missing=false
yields 12 h 35 min
